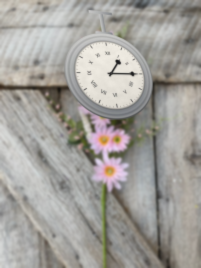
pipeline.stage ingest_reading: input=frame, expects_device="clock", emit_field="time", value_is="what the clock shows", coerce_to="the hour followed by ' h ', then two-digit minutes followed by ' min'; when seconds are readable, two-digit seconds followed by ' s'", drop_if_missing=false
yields 1 h 15 min
